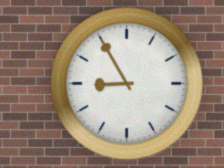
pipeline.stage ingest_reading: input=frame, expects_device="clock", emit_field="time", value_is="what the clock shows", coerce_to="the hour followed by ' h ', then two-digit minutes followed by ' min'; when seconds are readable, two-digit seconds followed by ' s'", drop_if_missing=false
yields 8 h 55 min
